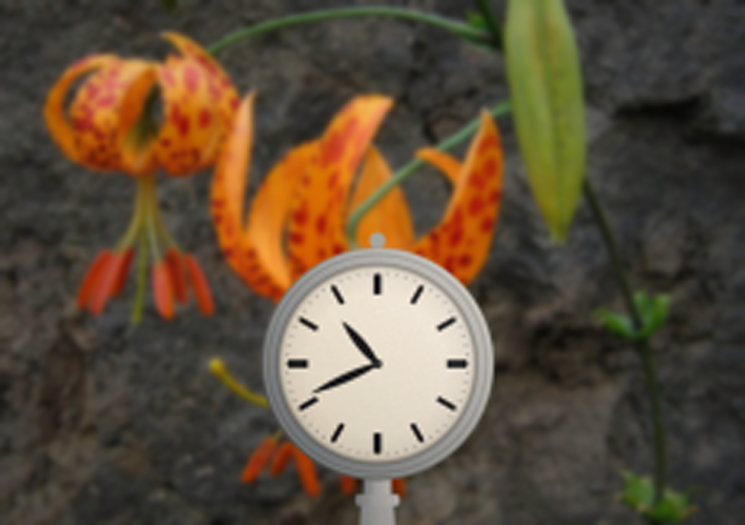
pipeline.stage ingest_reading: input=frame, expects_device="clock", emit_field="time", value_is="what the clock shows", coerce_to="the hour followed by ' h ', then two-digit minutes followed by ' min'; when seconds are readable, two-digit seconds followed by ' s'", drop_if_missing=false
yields 10 h 41 min
